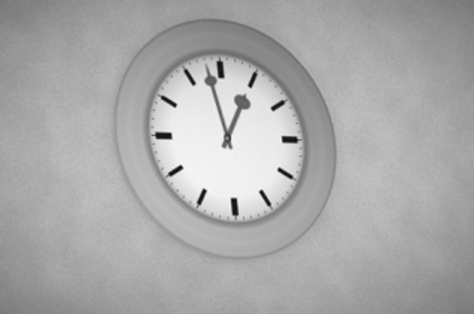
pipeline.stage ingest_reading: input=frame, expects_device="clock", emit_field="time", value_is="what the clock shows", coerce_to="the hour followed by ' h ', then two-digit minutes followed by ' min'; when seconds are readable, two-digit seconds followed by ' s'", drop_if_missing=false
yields 12 h 58 min
